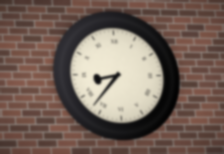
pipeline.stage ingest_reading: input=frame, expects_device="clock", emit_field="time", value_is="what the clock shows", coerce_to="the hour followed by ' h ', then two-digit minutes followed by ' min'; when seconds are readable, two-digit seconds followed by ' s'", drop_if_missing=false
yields 8 h 37 min
